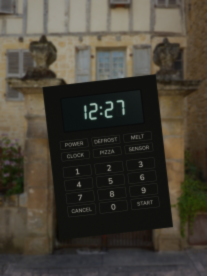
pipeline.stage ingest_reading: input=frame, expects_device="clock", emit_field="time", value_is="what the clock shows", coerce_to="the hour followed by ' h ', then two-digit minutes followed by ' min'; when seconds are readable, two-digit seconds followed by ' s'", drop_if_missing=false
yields 12 h 27 min
